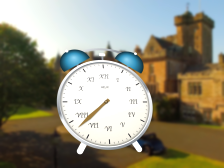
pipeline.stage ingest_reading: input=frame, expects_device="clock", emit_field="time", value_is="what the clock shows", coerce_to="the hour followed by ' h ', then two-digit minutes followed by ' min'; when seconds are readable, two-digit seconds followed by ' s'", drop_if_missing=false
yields 7 h 38 min
